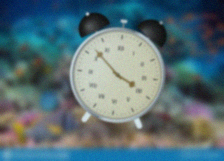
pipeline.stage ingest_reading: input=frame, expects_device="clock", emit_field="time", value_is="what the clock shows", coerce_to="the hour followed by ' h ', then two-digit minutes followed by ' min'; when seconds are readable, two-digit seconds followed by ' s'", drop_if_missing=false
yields 3 h 52 min
